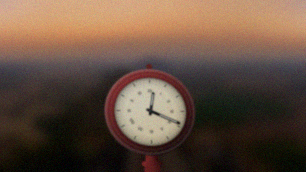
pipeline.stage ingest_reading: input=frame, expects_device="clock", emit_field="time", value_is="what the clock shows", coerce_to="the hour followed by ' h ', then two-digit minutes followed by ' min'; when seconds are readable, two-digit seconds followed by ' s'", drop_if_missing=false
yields 12 h 19 min
